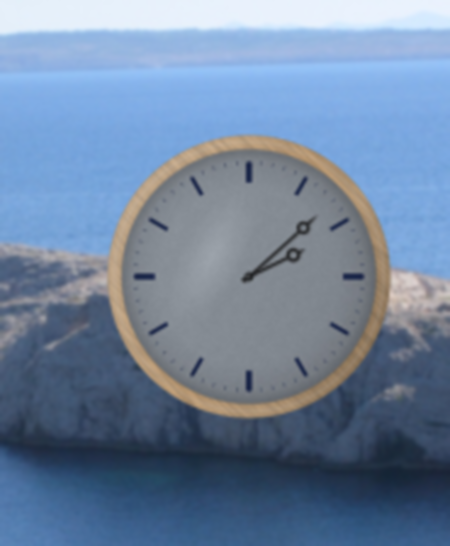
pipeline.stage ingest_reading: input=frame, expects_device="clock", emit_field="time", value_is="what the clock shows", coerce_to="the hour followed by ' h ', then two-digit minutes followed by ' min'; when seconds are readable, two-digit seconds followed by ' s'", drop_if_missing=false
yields 2 h 08 min
